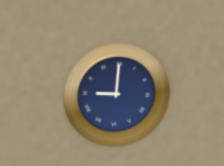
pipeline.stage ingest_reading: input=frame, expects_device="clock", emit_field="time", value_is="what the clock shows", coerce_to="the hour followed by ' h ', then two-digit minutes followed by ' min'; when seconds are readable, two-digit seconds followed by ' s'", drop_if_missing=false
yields 9 h 00 min
